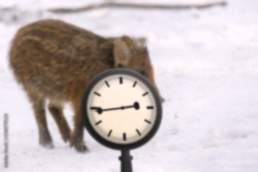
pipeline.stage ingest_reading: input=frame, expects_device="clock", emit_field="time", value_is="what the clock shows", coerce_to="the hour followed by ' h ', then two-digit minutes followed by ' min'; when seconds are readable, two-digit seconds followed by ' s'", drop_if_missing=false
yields 2 h 44 min
